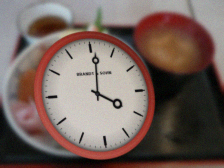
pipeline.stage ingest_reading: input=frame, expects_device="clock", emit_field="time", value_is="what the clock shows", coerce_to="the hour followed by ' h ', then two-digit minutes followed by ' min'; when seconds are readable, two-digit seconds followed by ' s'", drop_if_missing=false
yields 4 h 01 min
